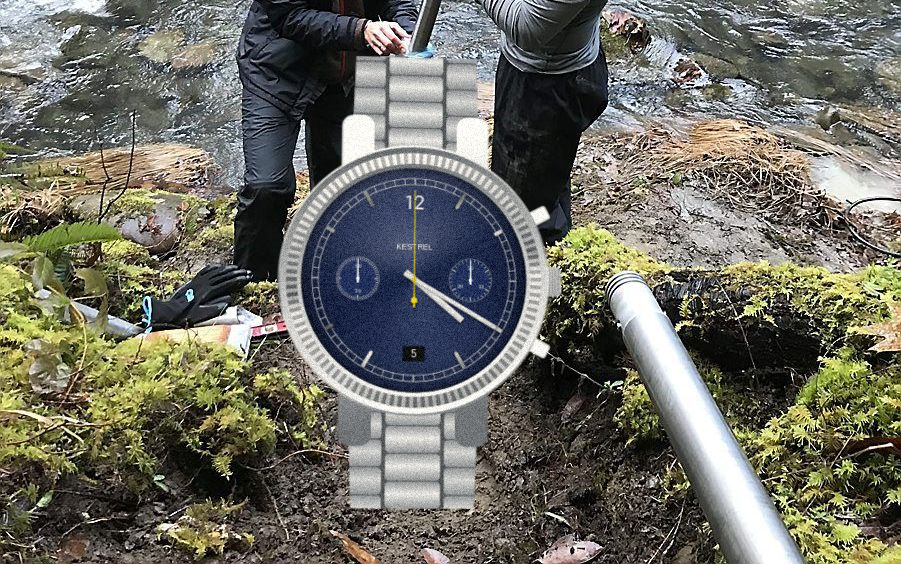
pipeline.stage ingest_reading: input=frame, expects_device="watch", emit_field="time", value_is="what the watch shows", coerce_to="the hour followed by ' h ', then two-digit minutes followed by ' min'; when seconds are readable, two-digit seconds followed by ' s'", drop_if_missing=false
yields 4 h 20 min
